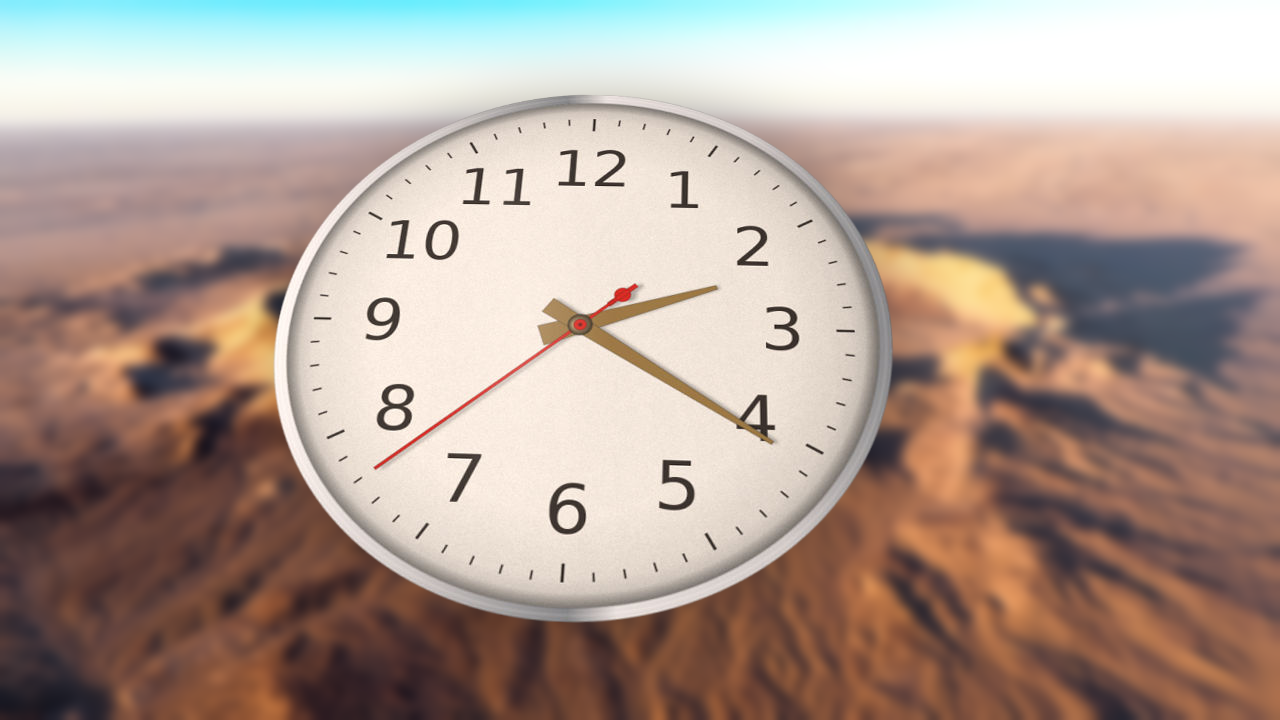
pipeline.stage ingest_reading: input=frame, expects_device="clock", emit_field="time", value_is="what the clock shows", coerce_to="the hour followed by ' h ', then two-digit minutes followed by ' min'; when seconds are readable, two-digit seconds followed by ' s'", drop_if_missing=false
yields 2 h 20 min 38 s
